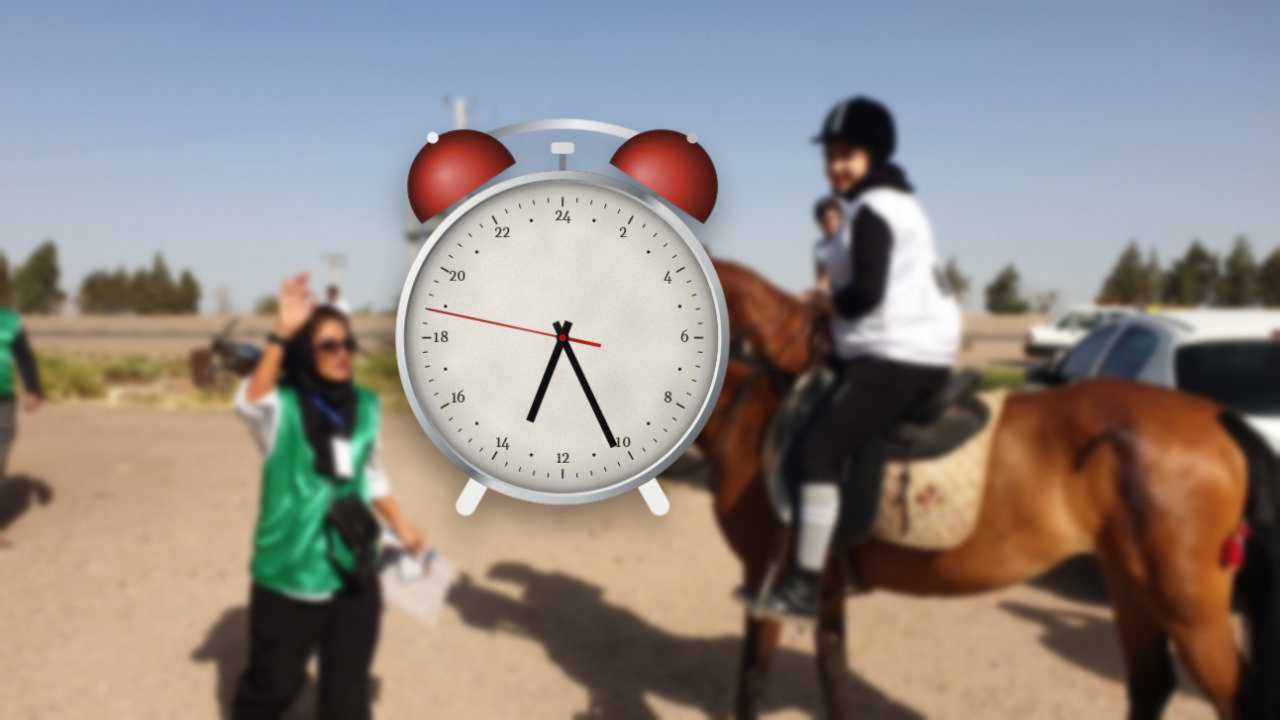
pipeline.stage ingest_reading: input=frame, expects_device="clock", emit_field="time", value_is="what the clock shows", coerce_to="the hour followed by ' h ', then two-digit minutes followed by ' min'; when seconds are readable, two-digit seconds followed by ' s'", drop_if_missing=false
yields 13 h 25 min 47 s
